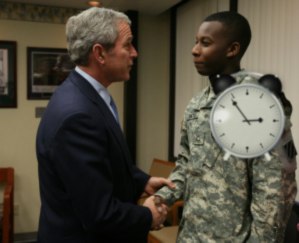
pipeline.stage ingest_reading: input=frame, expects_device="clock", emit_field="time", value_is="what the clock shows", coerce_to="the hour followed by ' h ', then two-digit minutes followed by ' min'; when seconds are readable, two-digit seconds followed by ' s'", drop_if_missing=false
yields 2 h 54 min
